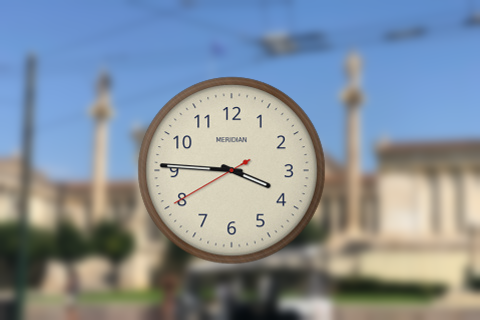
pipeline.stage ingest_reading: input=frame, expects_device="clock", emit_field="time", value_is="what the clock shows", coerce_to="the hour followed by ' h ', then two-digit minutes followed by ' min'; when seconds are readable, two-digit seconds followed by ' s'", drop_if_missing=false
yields 3 h 45 min 40 s
